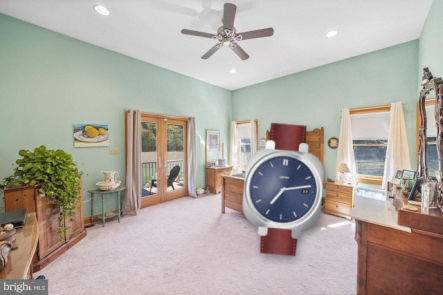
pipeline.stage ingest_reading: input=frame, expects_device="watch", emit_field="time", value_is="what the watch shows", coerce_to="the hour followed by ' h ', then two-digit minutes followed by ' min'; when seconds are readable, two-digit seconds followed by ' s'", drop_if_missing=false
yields 7 h 13 min
